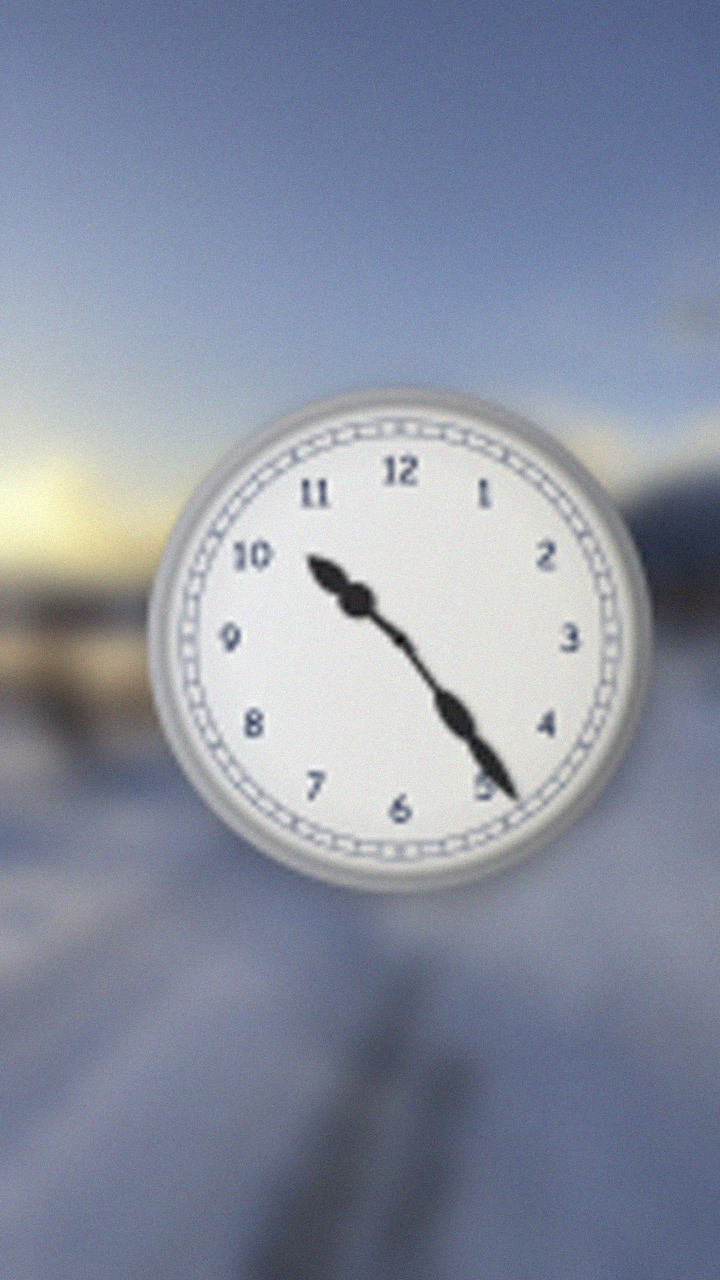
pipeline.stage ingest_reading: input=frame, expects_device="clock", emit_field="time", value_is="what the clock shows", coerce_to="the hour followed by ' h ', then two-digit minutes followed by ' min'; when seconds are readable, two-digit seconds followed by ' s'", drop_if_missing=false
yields 10 h 24 min
